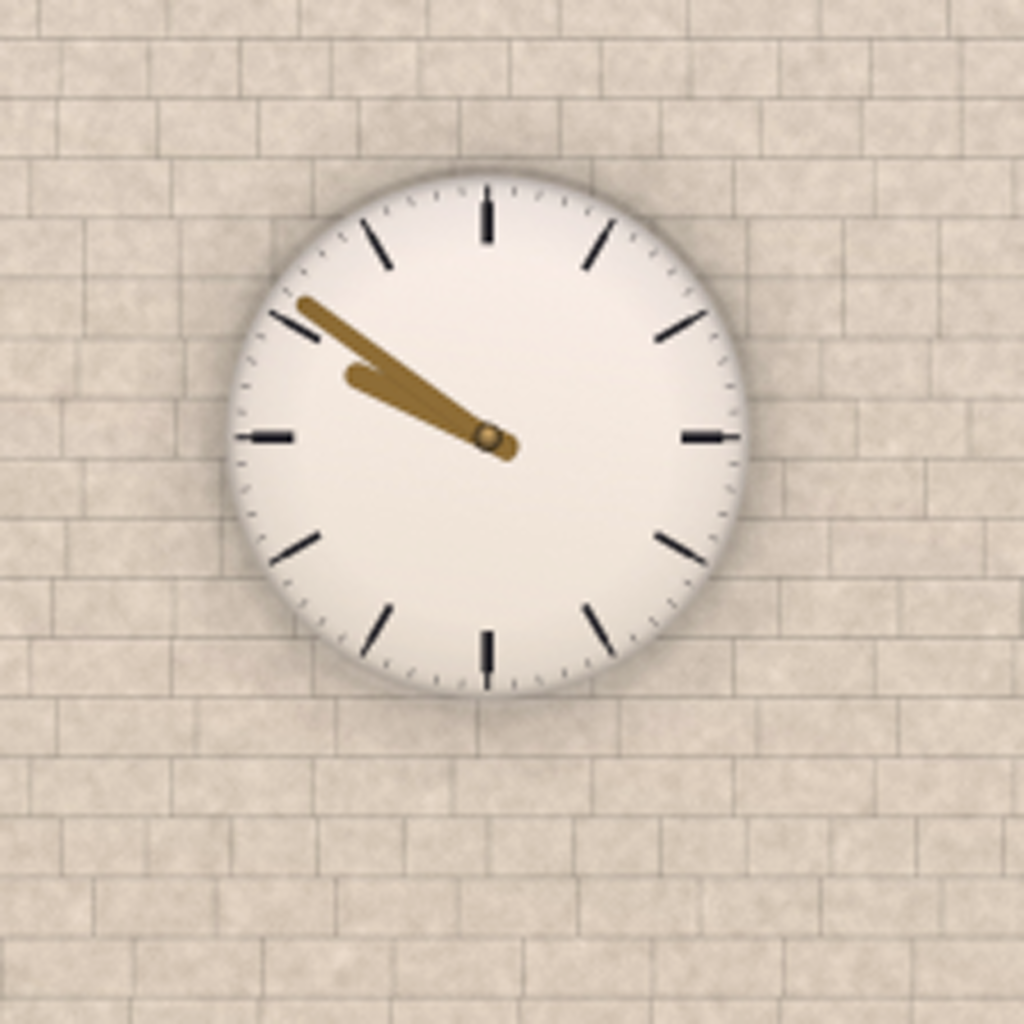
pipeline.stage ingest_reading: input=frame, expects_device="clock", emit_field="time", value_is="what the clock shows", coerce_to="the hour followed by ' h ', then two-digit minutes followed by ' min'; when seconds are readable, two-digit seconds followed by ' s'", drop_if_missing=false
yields 9 h 51 min
